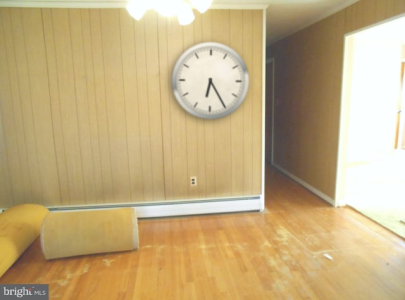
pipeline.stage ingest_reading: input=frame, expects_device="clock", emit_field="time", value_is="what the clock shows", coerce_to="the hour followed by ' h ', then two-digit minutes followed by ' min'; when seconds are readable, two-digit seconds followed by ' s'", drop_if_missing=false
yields 6 h 25 min
